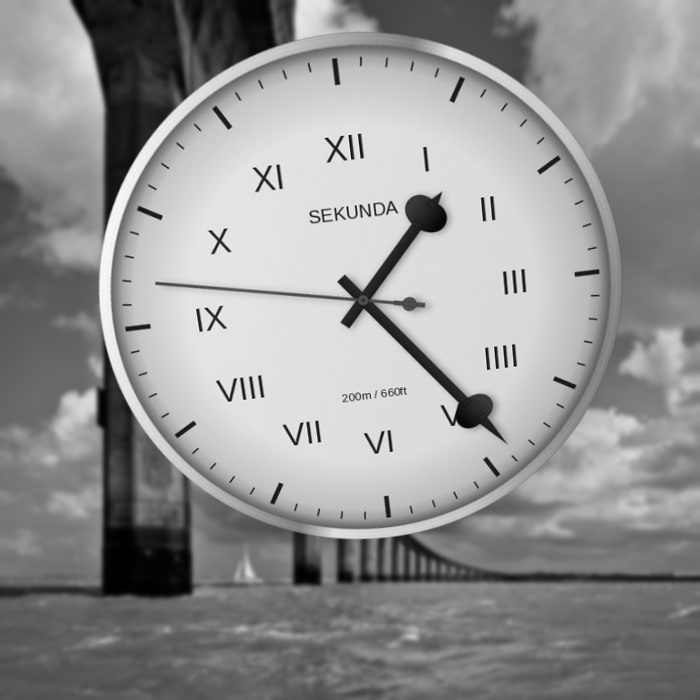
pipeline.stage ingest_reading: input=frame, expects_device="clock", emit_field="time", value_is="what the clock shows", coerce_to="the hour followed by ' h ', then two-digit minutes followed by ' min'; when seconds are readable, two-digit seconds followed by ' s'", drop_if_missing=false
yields 1 h 23 min 47 s
